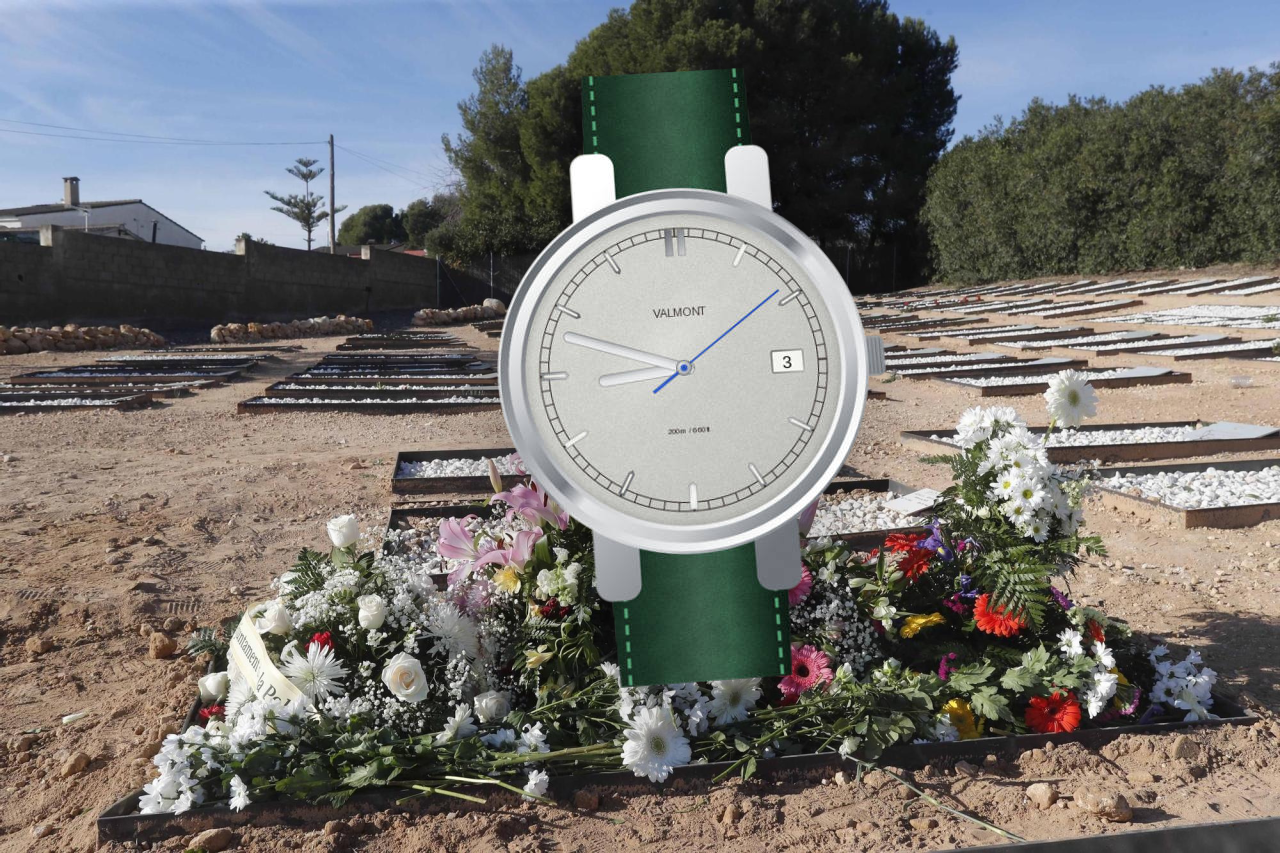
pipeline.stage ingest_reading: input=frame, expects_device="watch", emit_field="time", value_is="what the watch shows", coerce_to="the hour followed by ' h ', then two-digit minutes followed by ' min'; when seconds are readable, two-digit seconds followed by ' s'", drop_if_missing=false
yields 8 h 48 min 09 s
